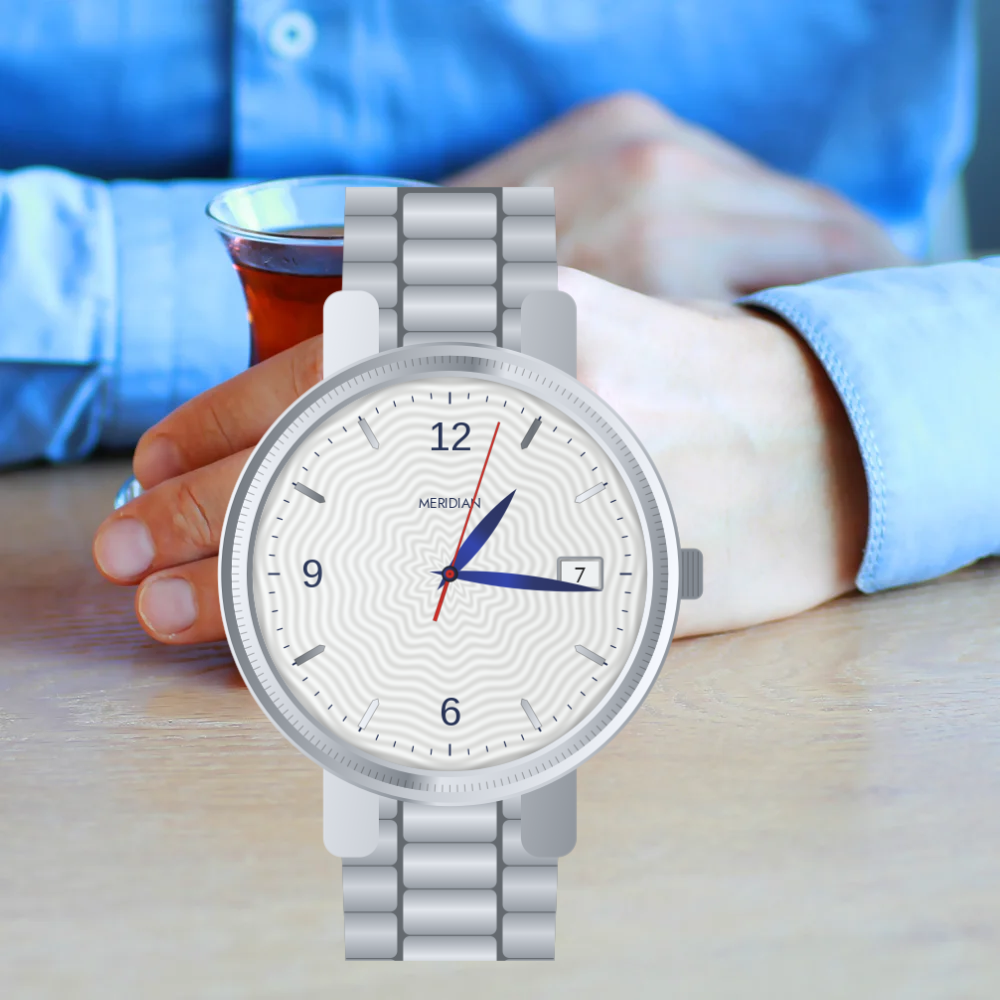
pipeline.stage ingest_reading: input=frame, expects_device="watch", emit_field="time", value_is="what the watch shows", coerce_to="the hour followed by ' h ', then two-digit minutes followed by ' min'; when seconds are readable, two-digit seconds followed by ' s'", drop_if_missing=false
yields 1 h 16 min 03 s
